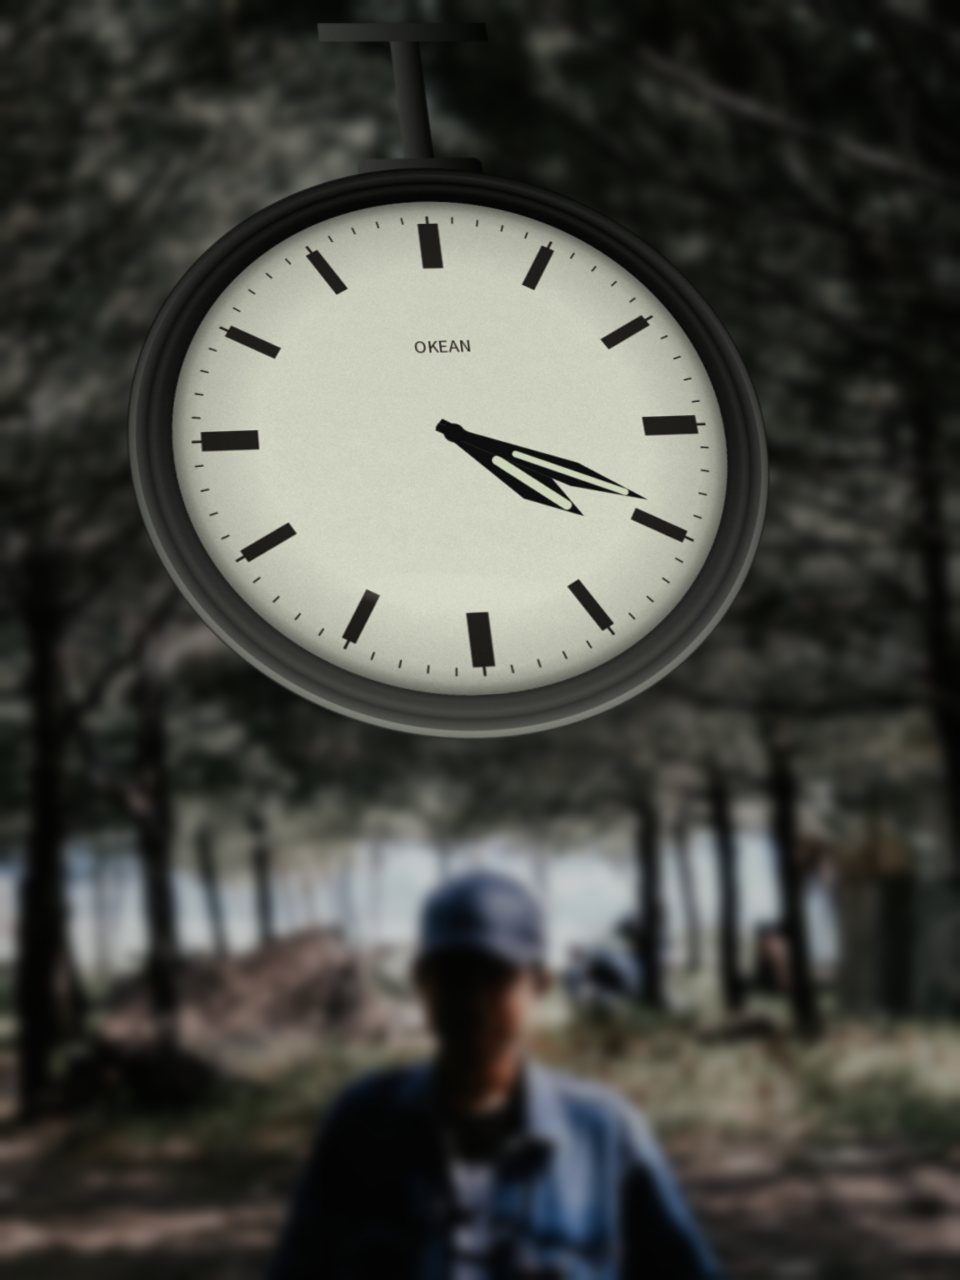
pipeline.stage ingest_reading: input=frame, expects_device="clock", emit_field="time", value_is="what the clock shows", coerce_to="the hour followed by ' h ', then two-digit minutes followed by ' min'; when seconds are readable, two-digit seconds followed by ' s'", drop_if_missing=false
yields 4 h 19 min
